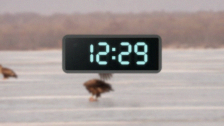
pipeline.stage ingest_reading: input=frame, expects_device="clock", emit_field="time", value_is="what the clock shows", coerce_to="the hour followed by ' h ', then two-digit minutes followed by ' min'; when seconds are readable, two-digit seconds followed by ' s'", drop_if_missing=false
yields 12 h 29 min
